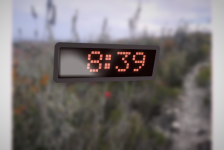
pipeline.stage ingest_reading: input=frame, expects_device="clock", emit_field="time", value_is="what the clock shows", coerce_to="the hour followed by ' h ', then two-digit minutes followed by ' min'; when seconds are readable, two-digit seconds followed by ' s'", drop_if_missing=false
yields 8 h 39 min
